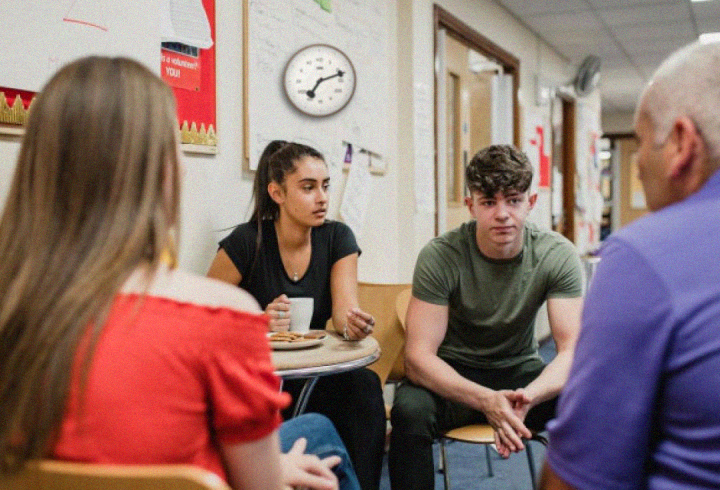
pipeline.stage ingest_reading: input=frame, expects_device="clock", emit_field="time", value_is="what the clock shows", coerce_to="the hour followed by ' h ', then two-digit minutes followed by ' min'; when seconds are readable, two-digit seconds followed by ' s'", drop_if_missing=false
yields 7 h 12 min
